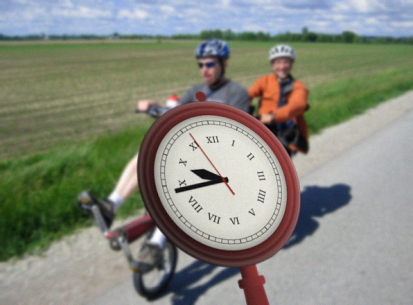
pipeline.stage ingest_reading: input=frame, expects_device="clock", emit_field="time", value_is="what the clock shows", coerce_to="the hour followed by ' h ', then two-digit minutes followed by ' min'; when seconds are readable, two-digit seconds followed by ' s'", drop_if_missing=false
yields 9 h 43 min 56 s
